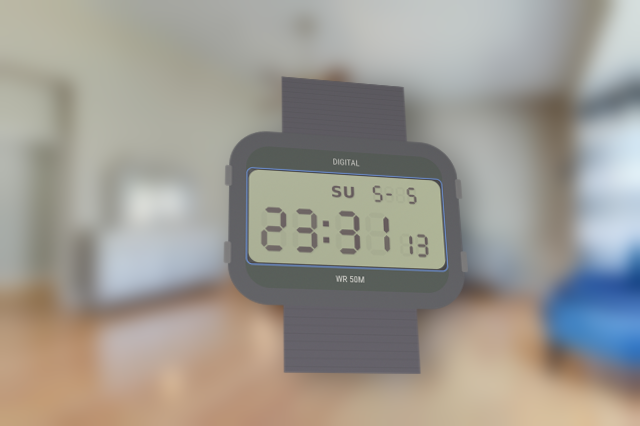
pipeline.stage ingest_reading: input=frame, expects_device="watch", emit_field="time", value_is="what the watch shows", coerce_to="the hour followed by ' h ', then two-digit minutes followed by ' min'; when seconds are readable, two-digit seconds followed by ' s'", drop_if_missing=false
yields 23 h 31 min 13 s
